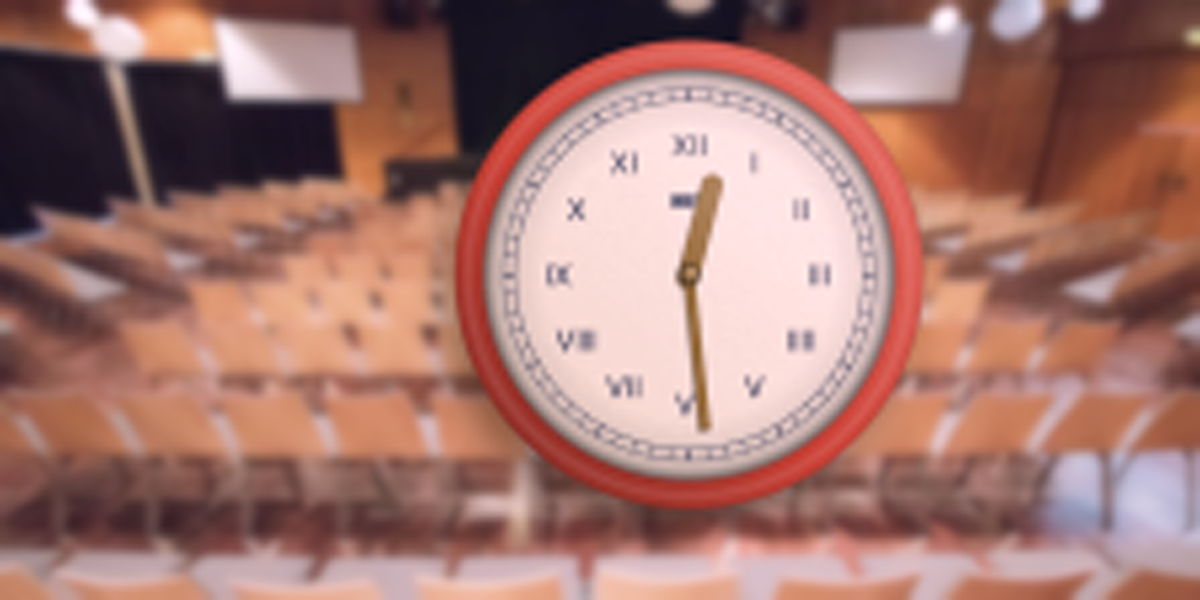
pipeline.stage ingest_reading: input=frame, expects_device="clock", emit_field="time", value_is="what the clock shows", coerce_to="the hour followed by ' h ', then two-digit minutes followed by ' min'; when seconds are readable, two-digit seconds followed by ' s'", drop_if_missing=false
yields 12 h 29 min
